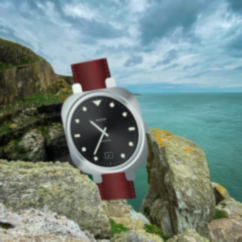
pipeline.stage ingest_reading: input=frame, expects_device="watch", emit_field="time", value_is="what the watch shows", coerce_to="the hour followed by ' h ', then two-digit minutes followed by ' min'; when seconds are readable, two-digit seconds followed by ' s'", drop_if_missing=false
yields 10 h 36 min
